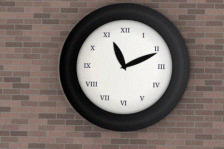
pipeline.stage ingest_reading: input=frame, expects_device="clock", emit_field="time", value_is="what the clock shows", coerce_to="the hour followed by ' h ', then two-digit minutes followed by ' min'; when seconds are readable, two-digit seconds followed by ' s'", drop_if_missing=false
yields 11 h 11 min
